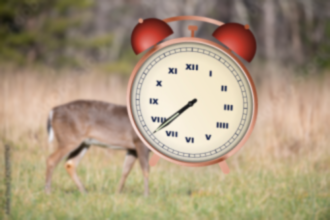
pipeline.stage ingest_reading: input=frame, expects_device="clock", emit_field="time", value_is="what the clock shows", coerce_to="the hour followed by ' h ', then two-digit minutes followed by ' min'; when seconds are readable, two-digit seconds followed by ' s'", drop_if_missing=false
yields 7 h 38 min
